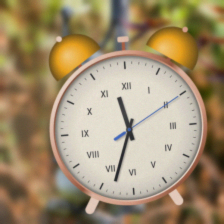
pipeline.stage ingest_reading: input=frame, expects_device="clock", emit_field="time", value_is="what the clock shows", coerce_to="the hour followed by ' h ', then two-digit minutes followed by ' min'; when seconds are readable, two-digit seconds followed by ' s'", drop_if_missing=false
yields 11 h 33 min 10 s
